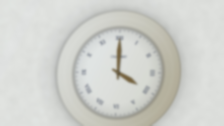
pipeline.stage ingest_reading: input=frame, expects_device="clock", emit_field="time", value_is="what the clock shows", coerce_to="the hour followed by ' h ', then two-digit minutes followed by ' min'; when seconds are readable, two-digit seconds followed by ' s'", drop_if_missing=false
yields 4 h 00 min
